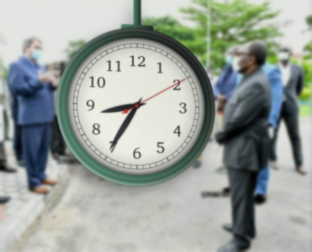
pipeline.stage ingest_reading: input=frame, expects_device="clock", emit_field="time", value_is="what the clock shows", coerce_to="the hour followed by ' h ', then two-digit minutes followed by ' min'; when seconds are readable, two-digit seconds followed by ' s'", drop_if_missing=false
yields 8 h 35 min 10 s
